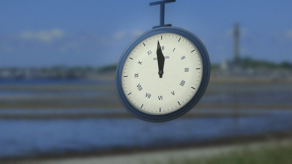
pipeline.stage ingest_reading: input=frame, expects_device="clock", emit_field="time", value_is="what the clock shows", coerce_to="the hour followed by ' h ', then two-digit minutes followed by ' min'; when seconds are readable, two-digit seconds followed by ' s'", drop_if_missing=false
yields 11 h 59 min
